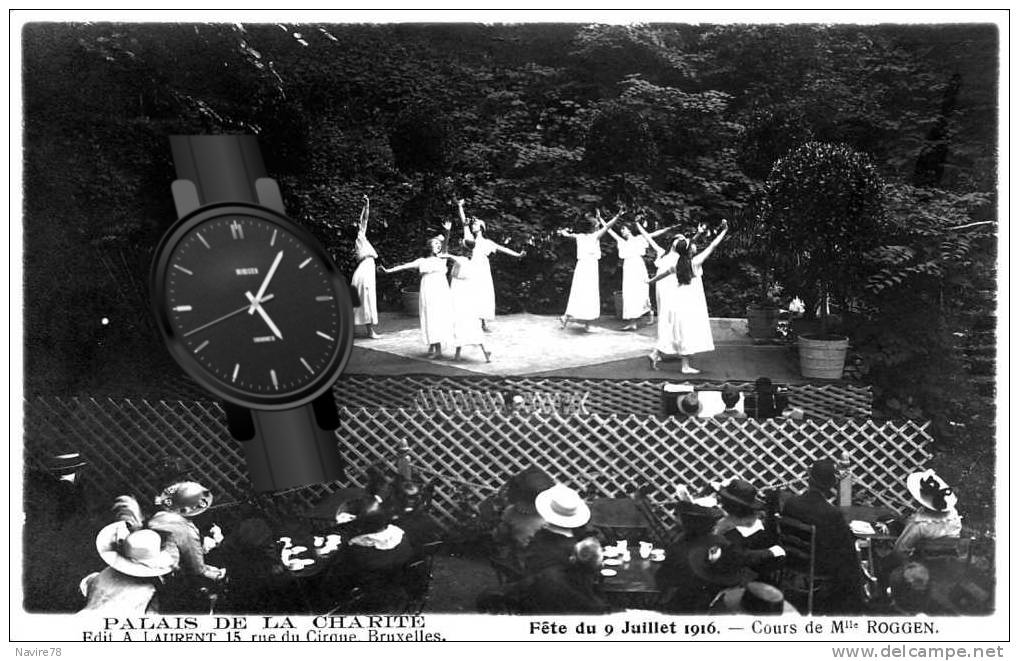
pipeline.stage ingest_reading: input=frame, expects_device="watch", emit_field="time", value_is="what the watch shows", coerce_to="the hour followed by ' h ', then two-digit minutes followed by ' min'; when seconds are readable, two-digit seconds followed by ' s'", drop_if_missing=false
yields 5 h 06 min 42 s
